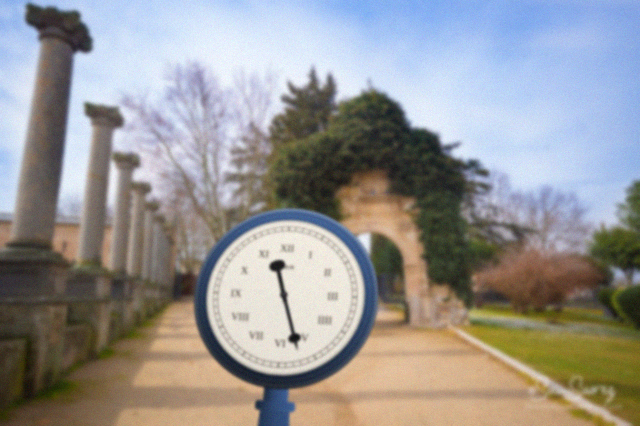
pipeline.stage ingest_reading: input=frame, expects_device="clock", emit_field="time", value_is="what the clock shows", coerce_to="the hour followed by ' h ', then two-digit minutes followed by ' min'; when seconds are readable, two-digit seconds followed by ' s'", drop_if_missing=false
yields 11 h 27 min
